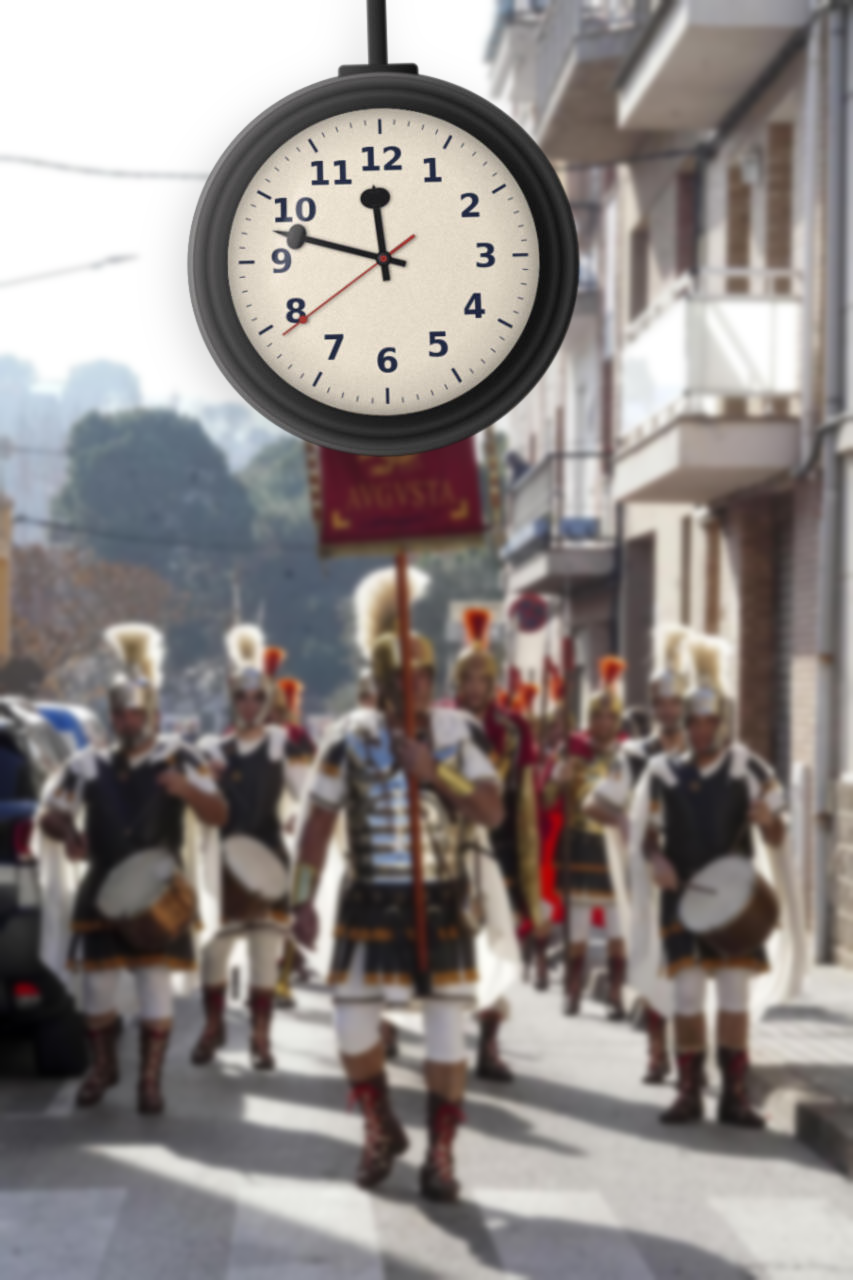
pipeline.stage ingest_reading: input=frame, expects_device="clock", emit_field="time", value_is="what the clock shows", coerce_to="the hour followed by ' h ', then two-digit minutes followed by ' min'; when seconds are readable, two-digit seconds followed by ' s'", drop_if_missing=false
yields 11 h 47 min 39 s
